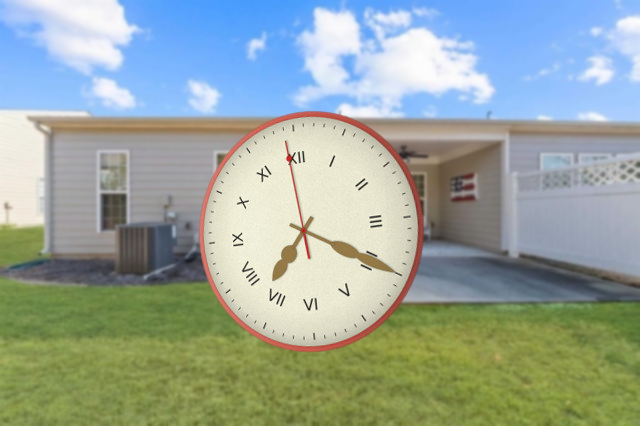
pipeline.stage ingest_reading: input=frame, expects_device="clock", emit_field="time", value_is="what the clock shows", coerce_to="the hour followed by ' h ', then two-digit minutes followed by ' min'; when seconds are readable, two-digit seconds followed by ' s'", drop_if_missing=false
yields 7 h 19 min 59 s
